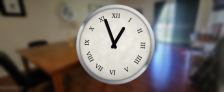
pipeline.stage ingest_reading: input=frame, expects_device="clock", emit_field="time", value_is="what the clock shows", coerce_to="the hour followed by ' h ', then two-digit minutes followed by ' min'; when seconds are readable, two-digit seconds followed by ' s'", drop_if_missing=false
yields 12 h 56 min
